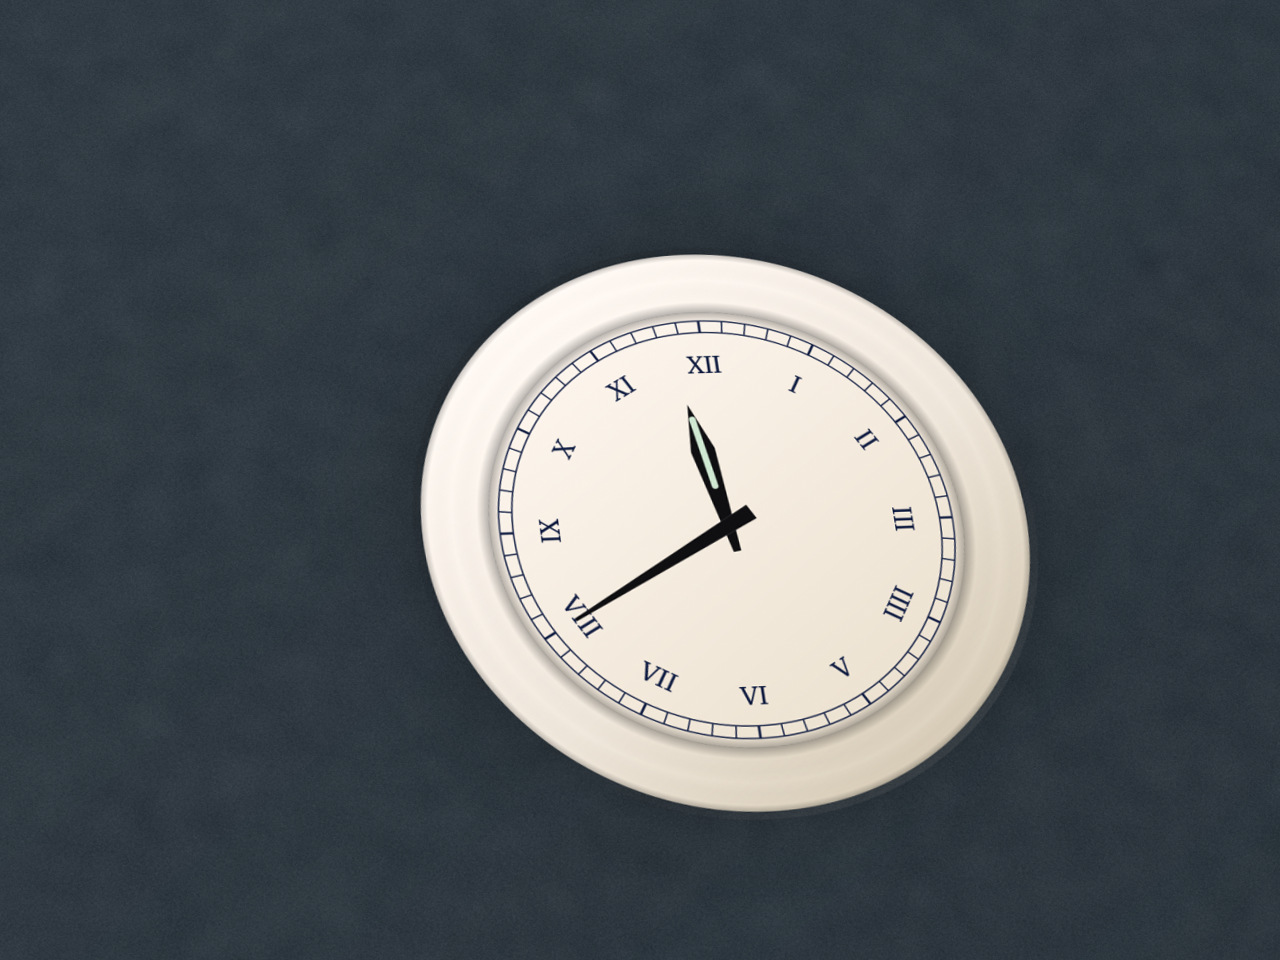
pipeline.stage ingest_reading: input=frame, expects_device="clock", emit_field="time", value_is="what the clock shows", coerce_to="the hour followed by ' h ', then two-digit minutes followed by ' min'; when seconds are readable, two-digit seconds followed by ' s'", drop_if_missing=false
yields 11 h 40 min
